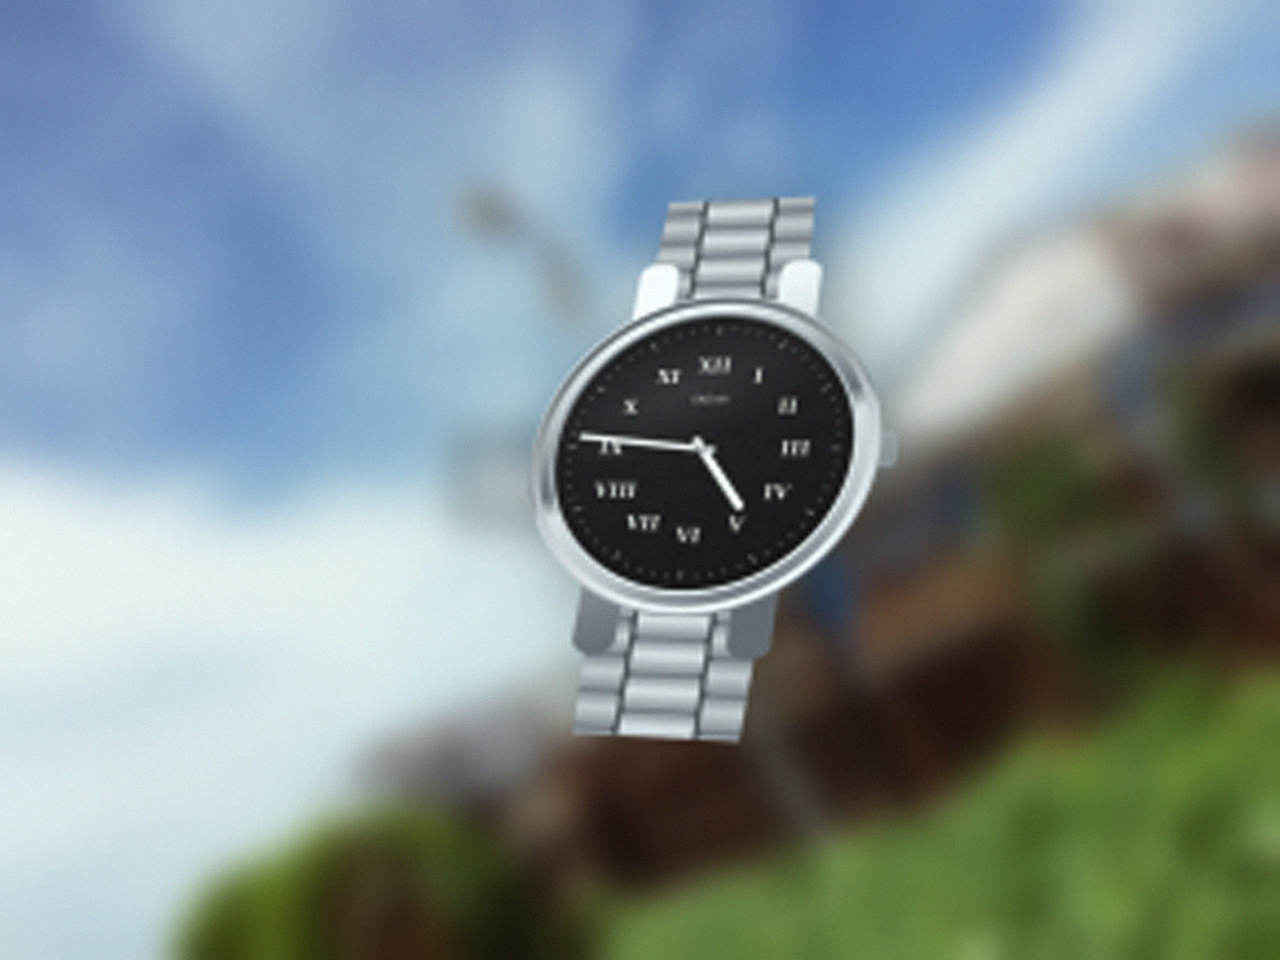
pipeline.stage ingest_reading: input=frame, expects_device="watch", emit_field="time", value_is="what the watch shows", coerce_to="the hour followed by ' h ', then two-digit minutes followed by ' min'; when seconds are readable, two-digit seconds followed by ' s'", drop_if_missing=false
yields 4 h 46 min
